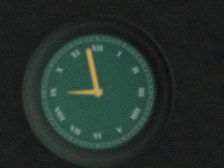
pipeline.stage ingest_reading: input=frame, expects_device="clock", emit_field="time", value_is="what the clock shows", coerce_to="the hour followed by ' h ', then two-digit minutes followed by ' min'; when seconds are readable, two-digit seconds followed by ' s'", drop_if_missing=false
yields 8 h 58 min
